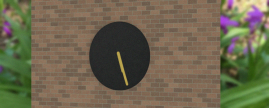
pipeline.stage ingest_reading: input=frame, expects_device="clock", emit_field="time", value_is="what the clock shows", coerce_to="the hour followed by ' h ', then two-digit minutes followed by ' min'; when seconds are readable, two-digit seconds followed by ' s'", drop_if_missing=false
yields 5 h 27 min
